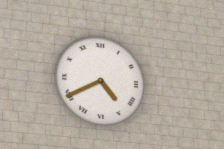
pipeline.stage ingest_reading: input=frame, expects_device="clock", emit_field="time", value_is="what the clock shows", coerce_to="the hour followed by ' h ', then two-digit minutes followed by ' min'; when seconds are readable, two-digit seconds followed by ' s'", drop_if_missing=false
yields 4 h 40 min
